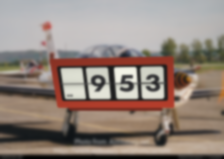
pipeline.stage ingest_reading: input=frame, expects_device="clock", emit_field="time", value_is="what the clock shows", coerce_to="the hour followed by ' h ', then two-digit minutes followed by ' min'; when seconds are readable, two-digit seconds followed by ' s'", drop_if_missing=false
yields 9 h 53 min
